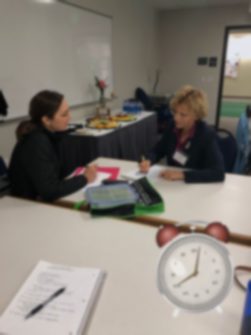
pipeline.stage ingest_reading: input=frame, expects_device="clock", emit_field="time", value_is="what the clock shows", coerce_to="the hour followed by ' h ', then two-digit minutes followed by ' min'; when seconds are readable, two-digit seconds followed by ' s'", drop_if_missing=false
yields 8 h 02 min
